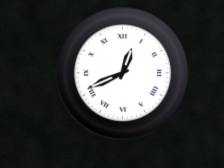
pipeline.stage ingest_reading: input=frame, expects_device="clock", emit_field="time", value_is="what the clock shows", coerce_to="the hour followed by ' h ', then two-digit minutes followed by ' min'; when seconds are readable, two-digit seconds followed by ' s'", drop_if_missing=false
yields 12 h 41 min
